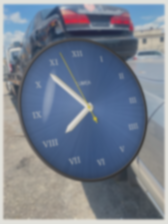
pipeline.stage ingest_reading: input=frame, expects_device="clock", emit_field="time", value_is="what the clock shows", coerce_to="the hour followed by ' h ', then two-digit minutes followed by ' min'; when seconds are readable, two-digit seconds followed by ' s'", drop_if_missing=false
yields 7 h 52 min 57 s
